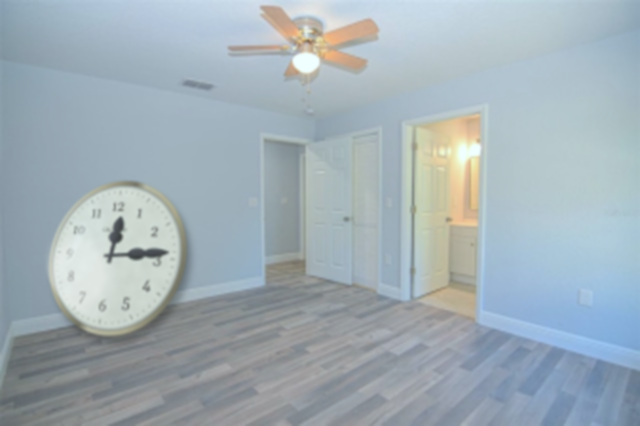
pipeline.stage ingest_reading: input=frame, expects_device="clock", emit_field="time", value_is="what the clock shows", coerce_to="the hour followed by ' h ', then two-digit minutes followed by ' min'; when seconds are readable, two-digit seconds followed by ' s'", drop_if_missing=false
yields 12 h 14 min
